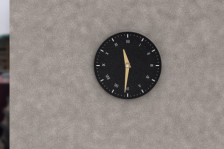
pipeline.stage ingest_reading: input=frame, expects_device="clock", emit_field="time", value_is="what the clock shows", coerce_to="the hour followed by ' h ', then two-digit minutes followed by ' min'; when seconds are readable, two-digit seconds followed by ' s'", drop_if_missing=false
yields 11 h 31 min
